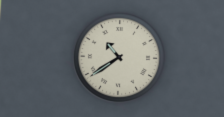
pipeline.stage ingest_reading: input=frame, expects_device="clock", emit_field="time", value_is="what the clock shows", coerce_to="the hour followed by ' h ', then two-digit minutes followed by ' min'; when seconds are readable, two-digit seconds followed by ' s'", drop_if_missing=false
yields 10 h 39 min
